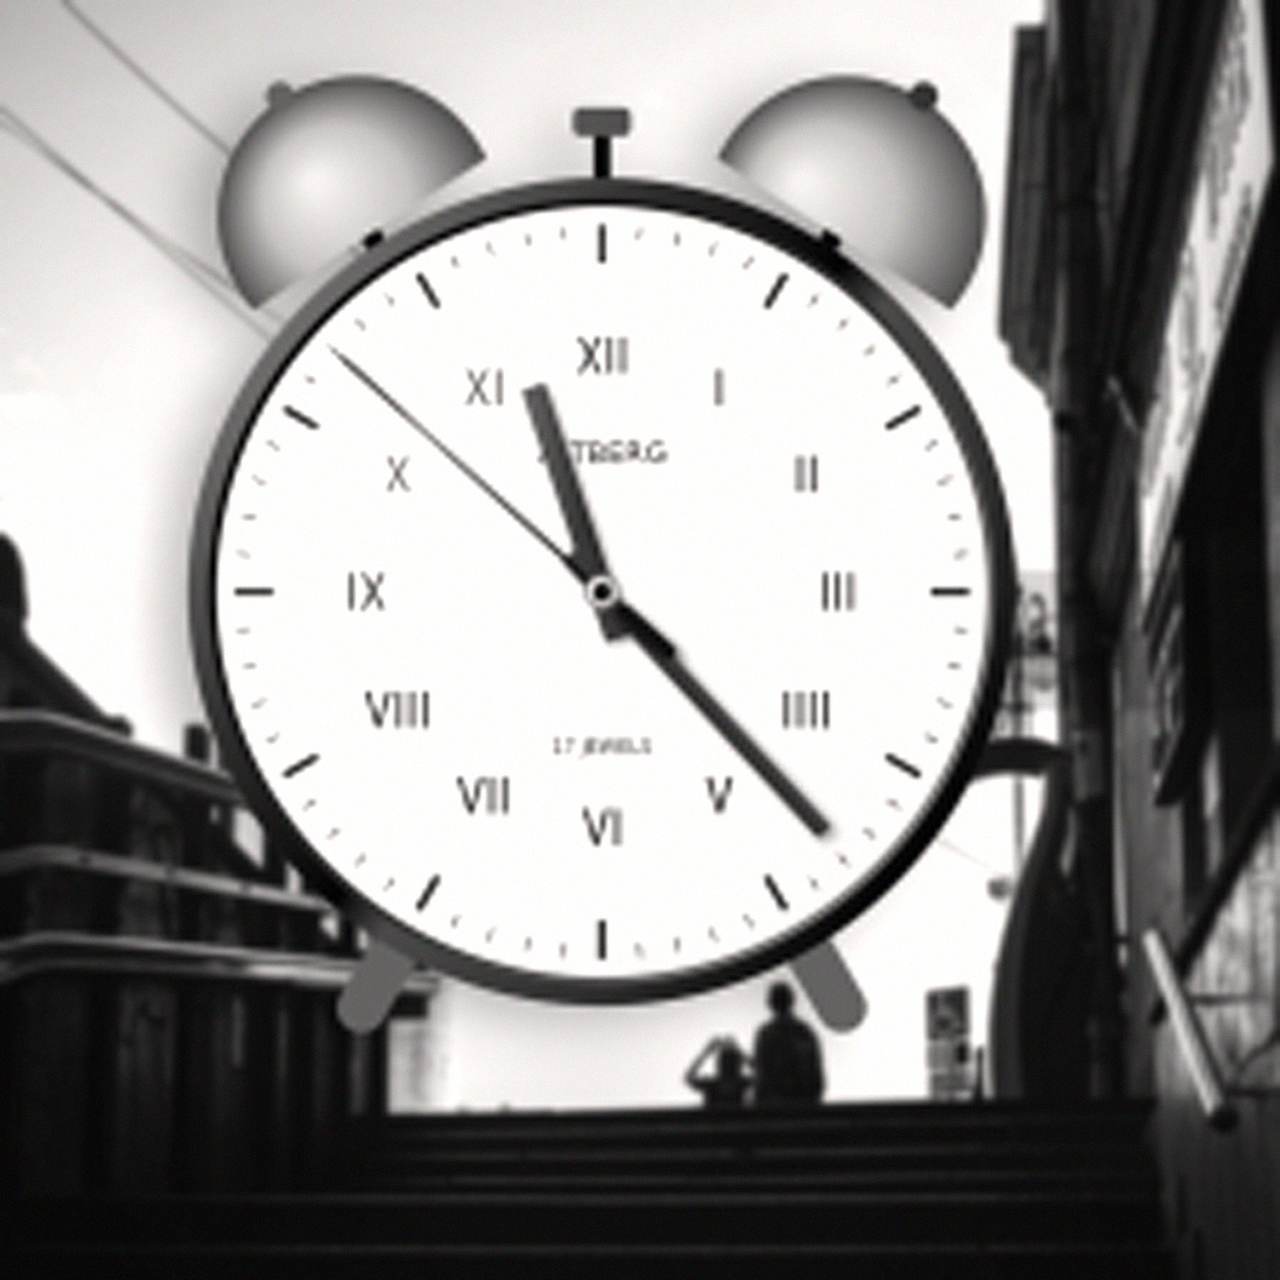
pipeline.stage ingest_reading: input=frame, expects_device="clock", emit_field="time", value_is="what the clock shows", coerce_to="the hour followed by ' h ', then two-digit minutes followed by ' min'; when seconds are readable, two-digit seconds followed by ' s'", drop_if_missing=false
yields 11 h 22 min 52 s
